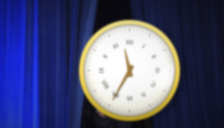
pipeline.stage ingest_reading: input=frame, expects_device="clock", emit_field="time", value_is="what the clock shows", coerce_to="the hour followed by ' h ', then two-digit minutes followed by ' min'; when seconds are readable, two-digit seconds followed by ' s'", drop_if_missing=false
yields 11 h 35 min
